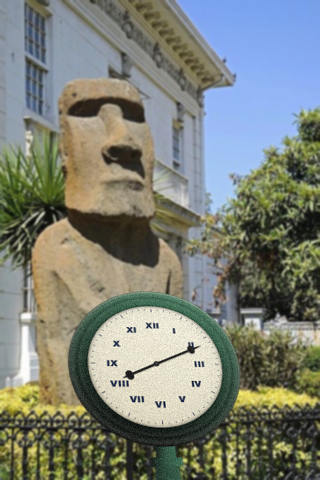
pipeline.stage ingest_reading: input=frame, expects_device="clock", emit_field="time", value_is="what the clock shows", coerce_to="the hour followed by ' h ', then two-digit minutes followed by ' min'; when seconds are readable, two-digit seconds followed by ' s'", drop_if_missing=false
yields 8 h 11 min
